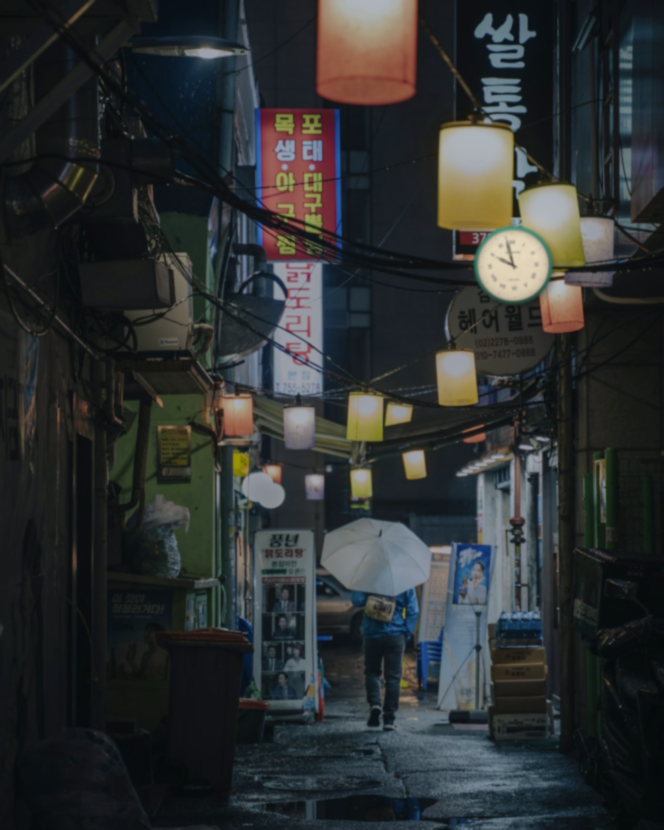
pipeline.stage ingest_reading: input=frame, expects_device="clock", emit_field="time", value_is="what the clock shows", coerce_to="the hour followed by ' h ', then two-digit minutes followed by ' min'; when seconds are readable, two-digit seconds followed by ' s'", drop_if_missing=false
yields 9 h 58 min
